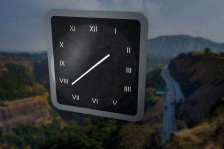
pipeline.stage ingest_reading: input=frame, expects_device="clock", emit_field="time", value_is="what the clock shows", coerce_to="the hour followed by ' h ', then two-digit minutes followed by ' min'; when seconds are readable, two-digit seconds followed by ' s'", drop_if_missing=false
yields 1 h 38 min
